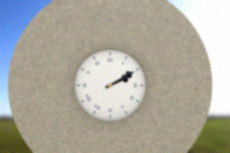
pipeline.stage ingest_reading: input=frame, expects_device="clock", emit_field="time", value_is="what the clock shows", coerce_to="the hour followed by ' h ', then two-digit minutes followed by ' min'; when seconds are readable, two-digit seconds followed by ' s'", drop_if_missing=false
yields 2 h 10 min
